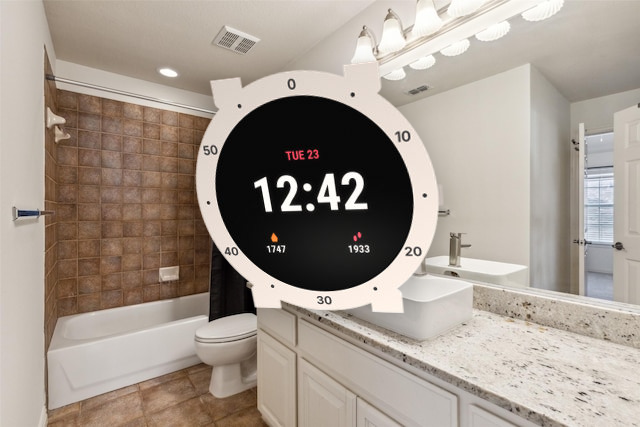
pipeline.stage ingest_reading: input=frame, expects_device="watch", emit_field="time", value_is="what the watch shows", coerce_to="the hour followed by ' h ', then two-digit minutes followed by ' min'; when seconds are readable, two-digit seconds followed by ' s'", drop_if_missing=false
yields 12 h 42 min
